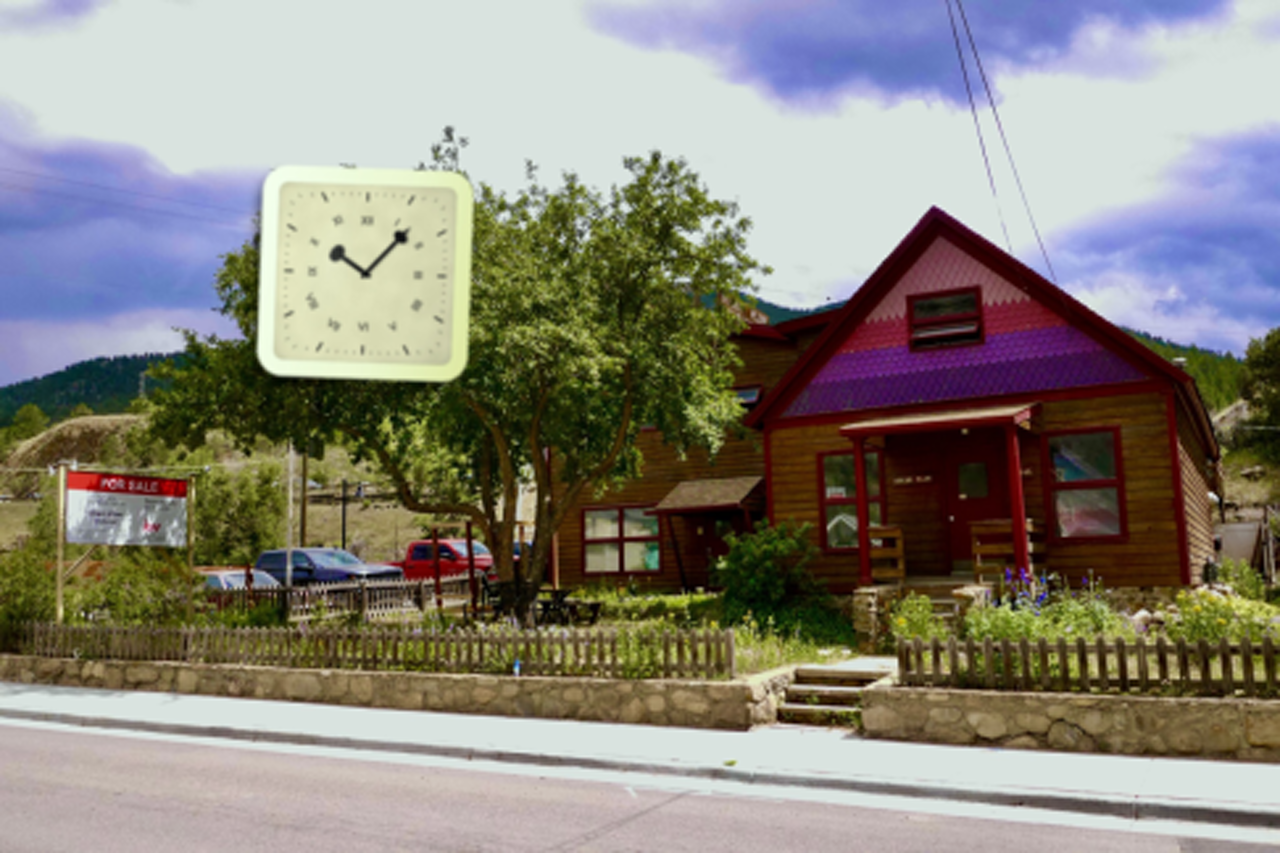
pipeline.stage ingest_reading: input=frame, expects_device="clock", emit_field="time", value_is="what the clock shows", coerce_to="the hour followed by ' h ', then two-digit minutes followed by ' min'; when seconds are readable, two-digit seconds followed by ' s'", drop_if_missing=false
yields 10 h 07 min
